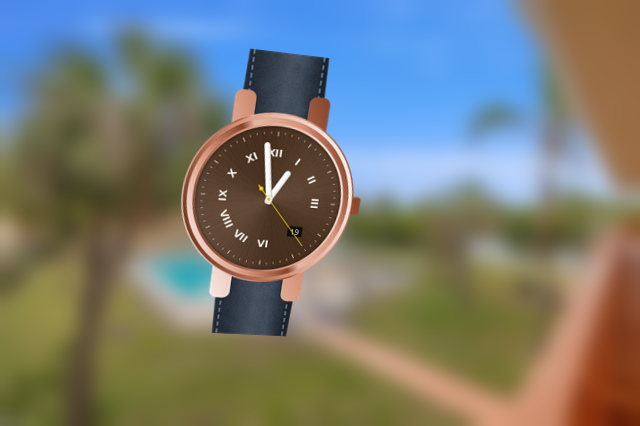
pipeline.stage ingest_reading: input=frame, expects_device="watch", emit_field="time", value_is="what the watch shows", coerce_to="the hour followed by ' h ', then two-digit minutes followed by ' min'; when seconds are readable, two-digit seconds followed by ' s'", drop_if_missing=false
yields 12 h 58 min 23 s
